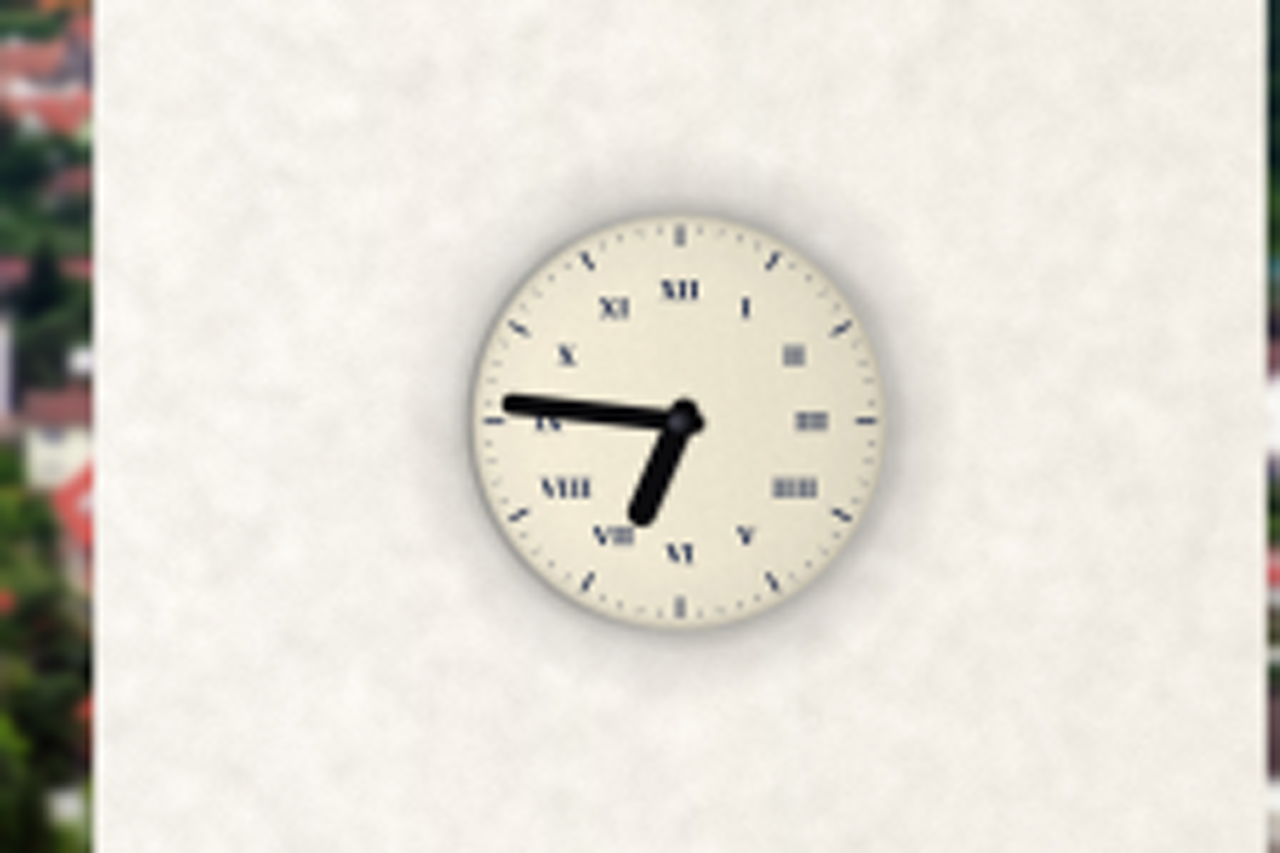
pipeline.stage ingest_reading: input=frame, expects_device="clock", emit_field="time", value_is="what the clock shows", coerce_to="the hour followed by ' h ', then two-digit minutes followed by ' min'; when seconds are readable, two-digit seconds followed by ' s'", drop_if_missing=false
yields 6 h 46 min
